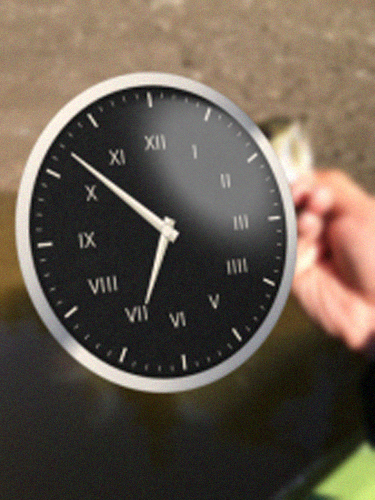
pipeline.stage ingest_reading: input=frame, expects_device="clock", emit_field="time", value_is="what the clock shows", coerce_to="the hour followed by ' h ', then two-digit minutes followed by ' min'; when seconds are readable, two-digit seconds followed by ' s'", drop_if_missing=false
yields 6 h 52 min
